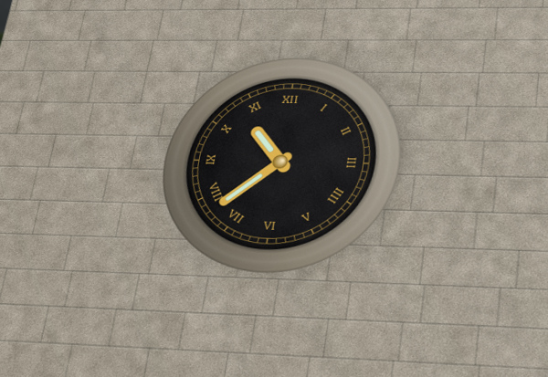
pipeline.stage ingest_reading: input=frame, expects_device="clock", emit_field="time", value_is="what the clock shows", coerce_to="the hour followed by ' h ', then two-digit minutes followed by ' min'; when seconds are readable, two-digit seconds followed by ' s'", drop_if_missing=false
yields 10 h 38 min
